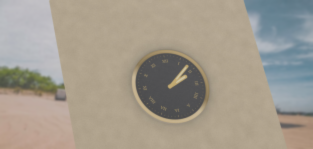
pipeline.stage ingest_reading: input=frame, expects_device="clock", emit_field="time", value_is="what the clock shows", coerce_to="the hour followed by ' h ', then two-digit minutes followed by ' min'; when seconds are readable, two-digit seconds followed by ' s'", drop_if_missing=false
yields 2 h 08 min
